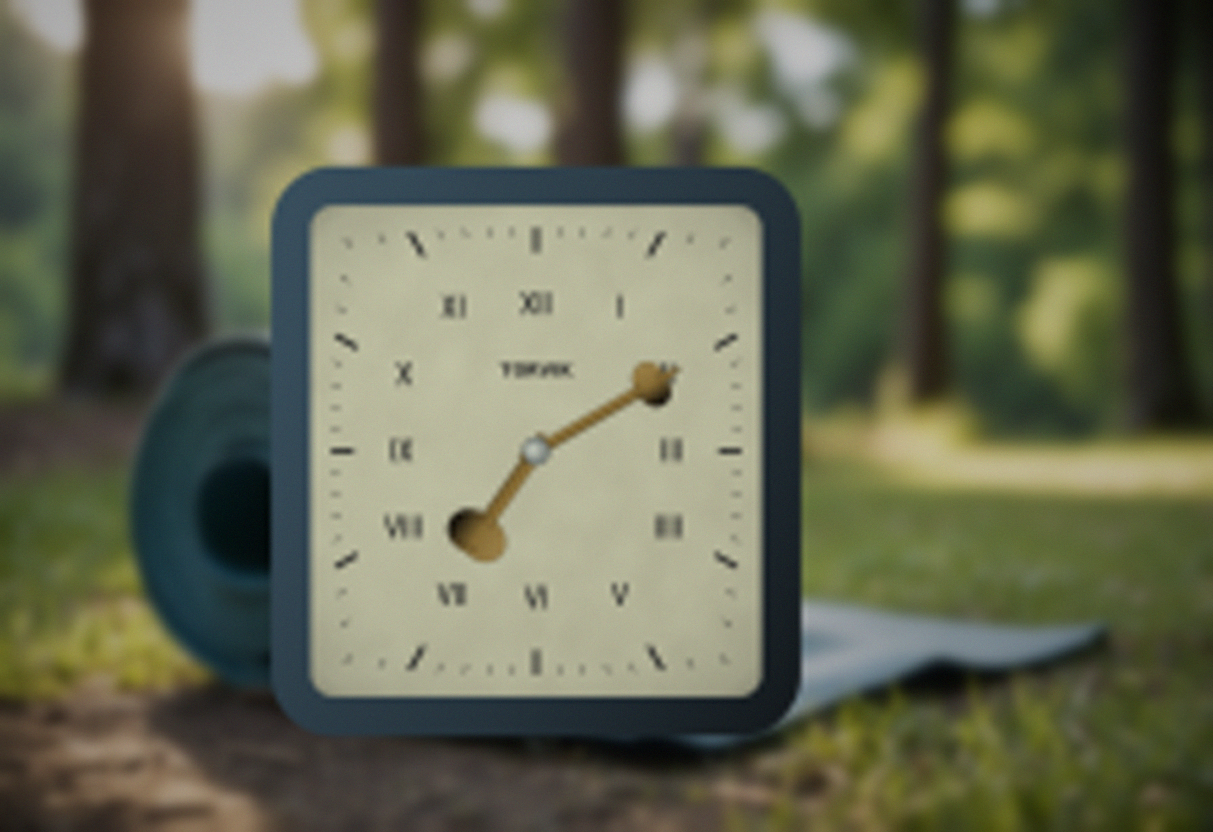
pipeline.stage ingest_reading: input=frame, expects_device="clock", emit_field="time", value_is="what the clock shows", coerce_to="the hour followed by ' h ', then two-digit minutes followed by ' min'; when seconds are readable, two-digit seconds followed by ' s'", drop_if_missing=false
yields 7 h 10 min
